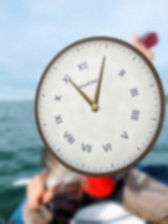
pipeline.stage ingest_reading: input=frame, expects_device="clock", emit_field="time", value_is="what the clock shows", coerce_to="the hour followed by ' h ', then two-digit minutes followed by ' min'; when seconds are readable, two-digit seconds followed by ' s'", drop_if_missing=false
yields 11 h 05 min
